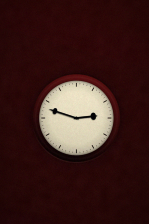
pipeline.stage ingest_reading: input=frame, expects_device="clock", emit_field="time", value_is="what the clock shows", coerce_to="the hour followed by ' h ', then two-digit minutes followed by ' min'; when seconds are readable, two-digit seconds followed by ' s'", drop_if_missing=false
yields 2 h 48 min
